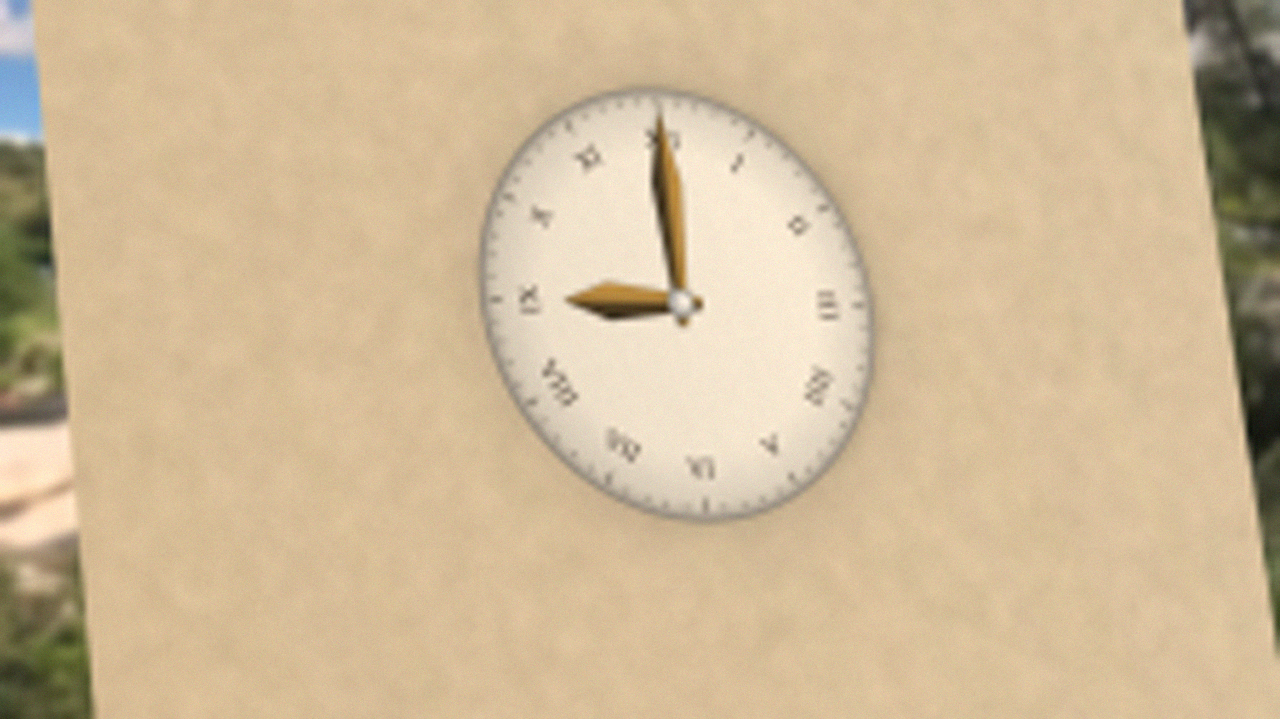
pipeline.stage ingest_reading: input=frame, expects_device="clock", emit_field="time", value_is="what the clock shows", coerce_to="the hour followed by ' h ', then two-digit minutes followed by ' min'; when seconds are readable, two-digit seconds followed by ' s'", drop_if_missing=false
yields 9 h 00 min
